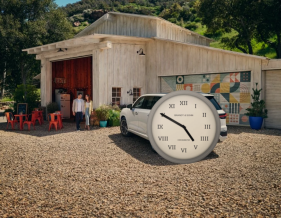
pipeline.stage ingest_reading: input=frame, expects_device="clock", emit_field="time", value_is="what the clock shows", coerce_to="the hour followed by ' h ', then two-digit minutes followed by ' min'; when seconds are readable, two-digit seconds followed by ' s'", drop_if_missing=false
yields 4 h 50 min
